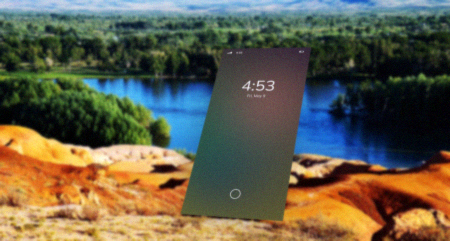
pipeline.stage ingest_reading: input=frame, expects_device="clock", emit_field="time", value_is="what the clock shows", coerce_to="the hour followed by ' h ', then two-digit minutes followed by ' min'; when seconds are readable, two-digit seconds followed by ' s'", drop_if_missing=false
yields 4 h 53 min
